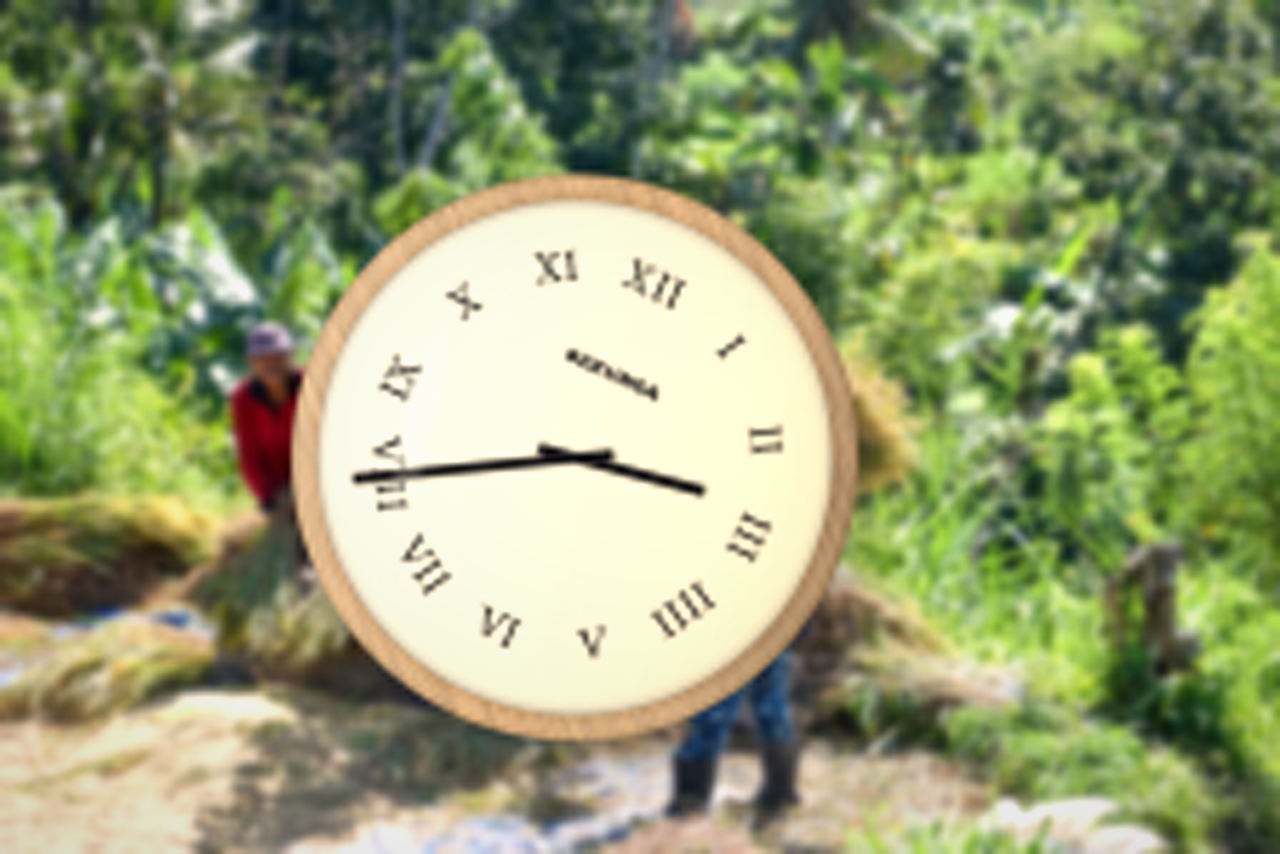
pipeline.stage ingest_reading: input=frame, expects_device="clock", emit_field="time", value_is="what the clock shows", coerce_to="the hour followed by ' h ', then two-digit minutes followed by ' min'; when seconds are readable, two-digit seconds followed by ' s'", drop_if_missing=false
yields 2 h 40 min
